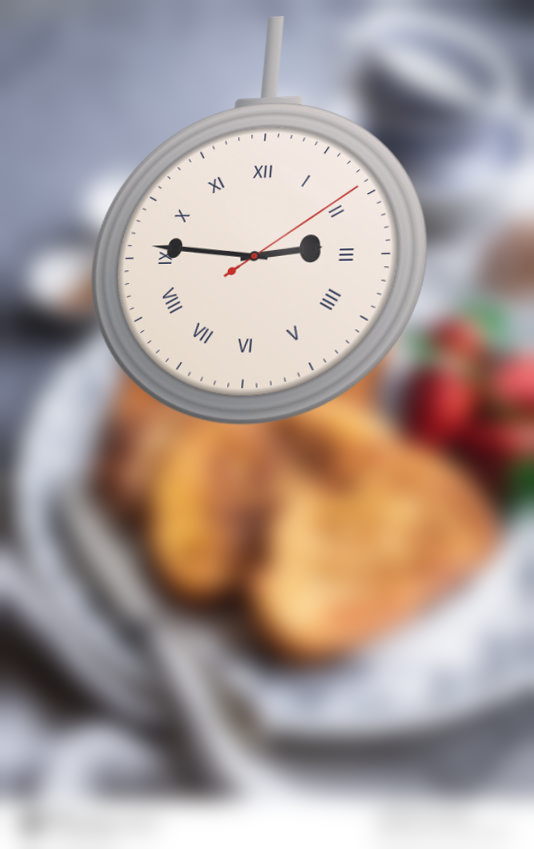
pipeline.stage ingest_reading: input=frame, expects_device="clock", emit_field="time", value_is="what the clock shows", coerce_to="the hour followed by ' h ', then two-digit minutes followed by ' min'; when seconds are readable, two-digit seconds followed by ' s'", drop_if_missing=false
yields 2 h 46 min 09 s
